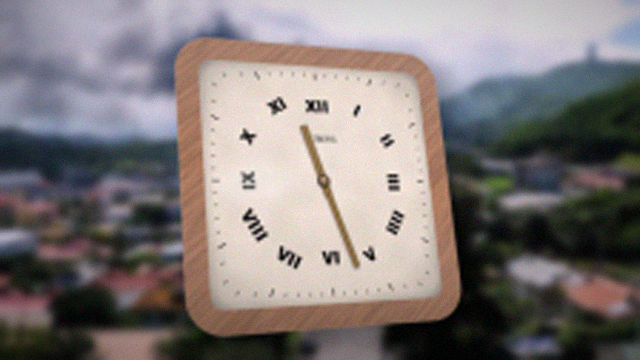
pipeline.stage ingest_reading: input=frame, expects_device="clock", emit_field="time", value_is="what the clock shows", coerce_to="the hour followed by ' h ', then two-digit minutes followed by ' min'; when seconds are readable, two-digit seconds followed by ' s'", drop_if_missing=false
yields 11 h 27 min
